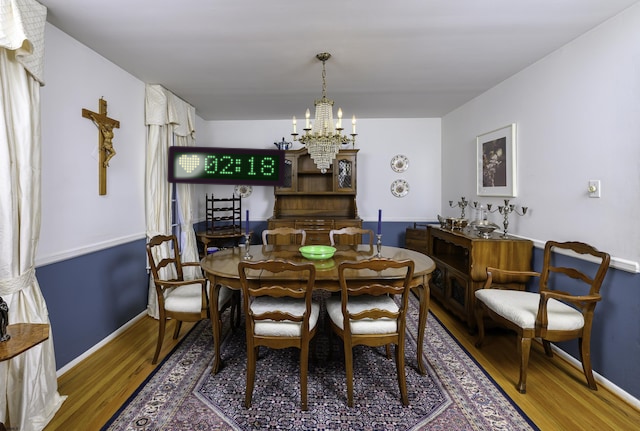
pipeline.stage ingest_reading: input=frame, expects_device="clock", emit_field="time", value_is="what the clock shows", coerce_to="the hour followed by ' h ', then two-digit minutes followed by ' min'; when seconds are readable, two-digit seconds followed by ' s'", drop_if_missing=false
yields 2 h 18 min
